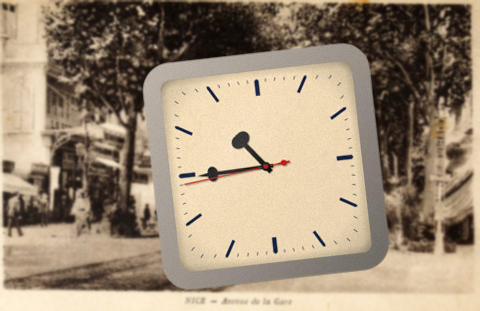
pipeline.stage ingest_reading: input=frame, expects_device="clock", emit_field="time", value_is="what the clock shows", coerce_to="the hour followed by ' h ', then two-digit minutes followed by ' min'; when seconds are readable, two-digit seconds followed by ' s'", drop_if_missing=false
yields 10 h 44 min 44 s
